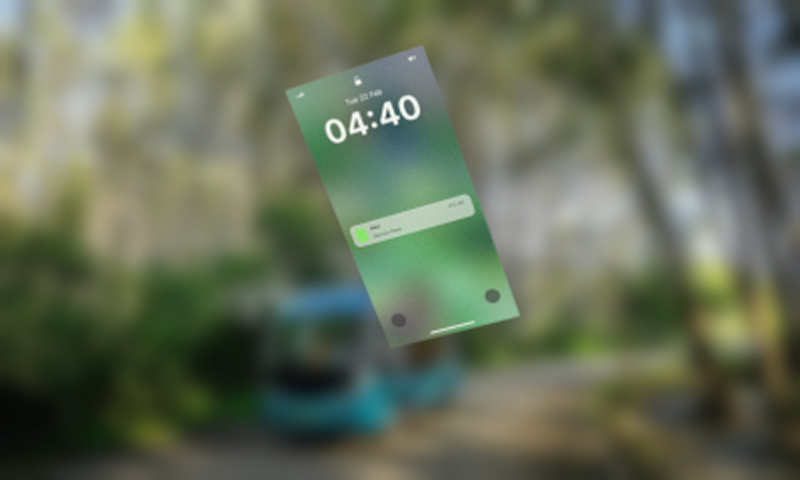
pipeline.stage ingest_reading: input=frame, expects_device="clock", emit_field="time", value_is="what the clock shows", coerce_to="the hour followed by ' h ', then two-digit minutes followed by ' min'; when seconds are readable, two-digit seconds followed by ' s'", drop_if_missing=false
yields 4 h 40 min
